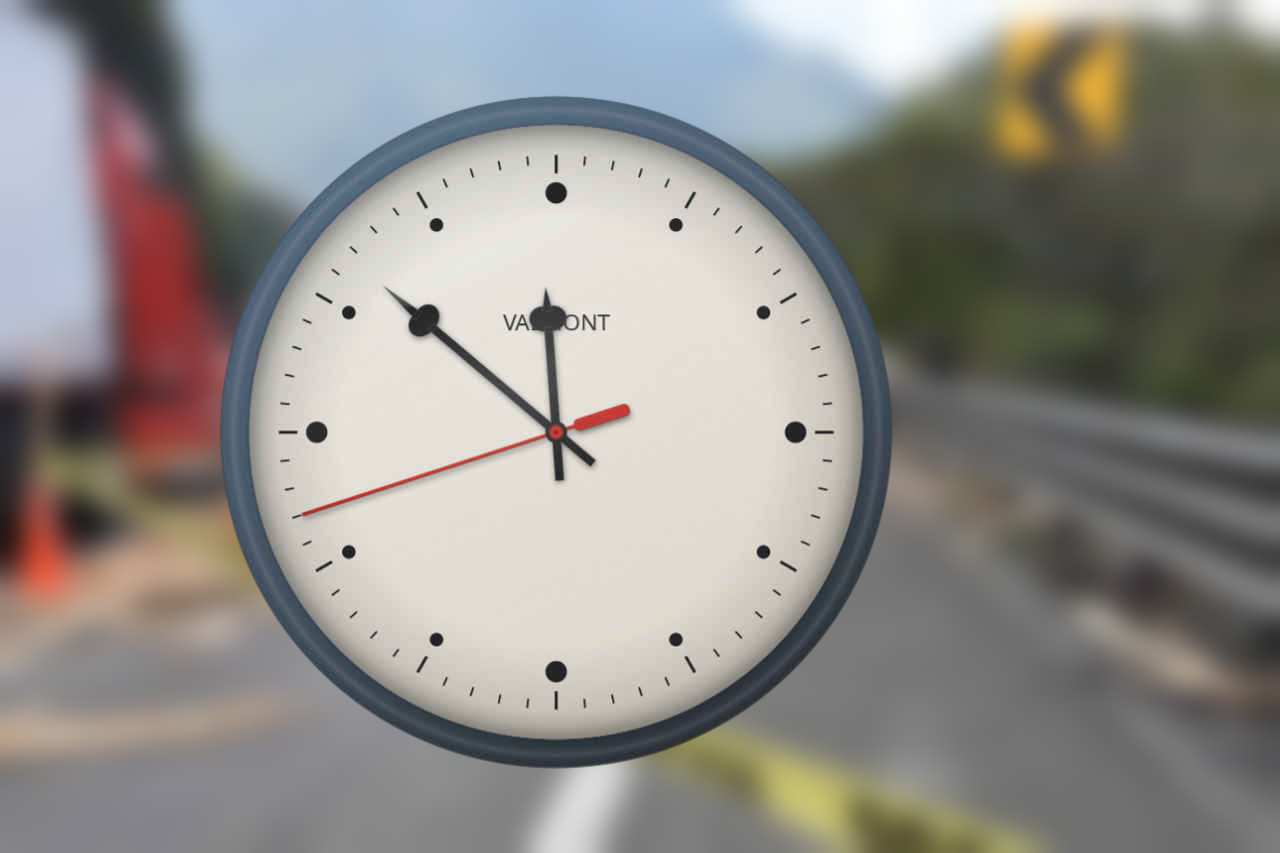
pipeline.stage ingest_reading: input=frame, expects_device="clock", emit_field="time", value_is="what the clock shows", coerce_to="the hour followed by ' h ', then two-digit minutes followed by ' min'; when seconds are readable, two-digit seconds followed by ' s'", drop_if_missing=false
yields 11 h 51 min 42 s
